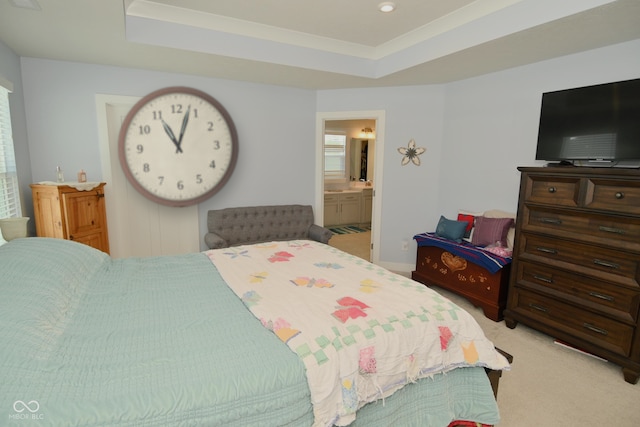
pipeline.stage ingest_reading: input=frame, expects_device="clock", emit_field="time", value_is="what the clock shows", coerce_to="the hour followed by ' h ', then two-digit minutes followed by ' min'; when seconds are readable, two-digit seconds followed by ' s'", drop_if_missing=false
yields 11 h 03 min
